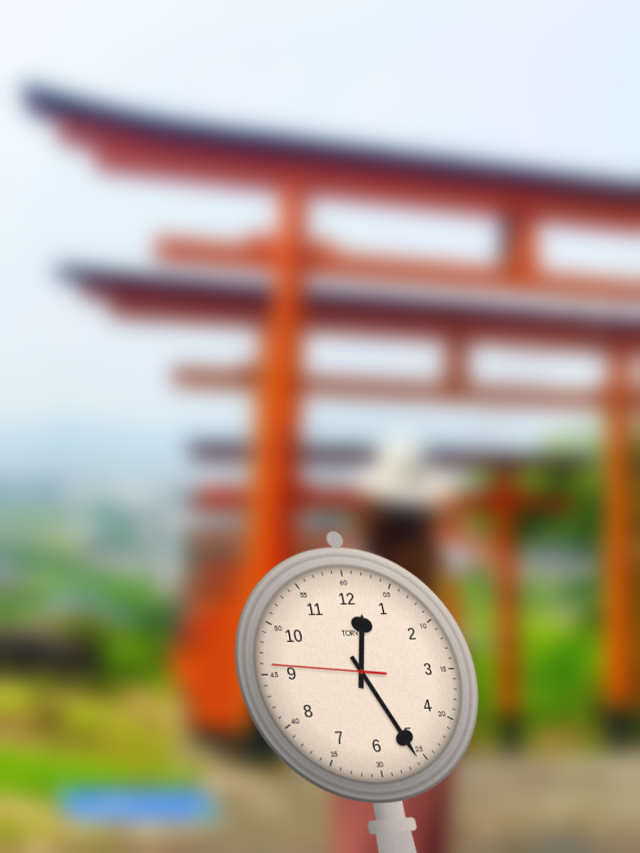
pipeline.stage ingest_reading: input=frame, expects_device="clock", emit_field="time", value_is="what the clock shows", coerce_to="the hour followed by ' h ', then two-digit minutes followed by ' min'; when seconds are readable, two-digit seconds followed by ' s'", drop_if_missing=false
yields 12 h 25 min 46 s
